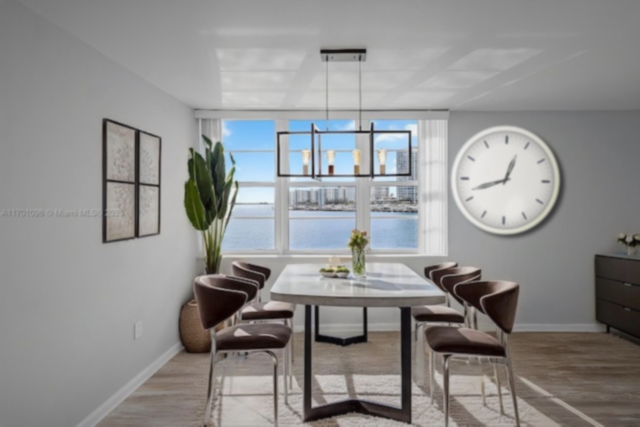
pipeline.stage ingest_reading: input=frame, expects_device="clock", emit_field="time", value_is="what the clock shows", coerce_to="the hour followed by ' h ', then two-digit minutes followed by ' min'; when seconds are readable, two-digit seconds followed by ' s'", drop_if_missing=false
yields 12 h 42 min
